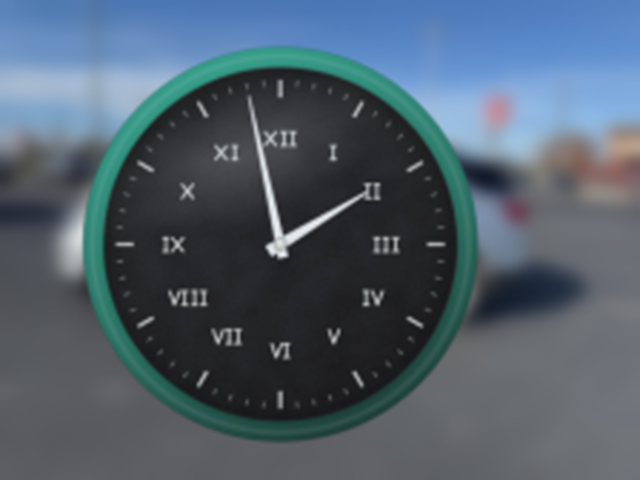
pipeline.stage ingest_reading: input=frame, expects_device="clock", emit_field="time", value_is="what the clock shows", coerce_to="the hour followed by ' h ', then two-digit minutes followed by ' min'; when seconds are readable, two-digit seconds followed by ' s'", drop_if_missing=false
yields 1 h 58 min
